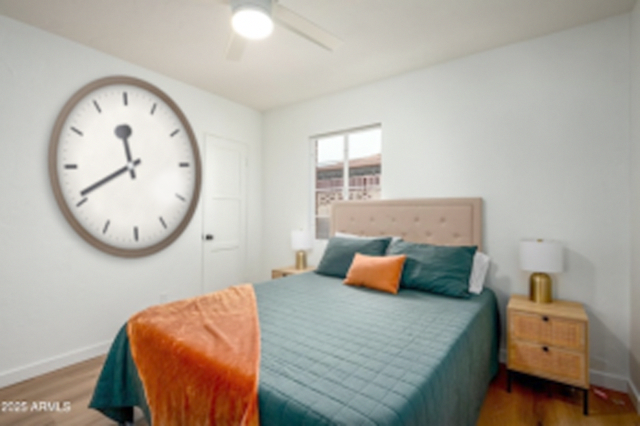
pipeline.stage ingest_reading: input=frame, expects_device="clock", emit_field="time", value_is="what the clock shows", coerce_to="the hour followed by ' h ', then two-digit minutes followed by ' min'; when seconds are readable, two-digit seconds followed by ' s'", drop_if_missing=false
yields 11 h 41 min
